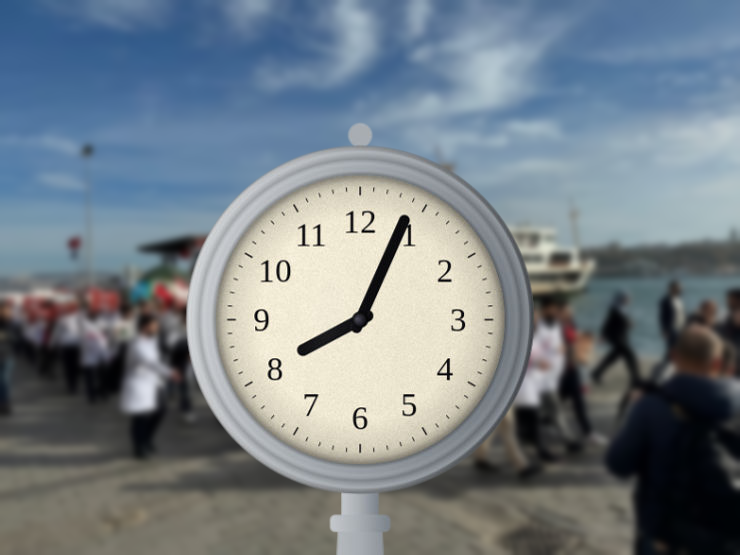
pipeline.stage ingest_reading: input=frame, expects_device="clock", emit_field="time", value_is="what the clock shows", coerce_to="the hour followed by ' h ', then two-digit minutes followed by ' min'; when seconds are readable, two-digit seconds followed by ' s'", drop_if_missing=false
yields 8 h 04 min
